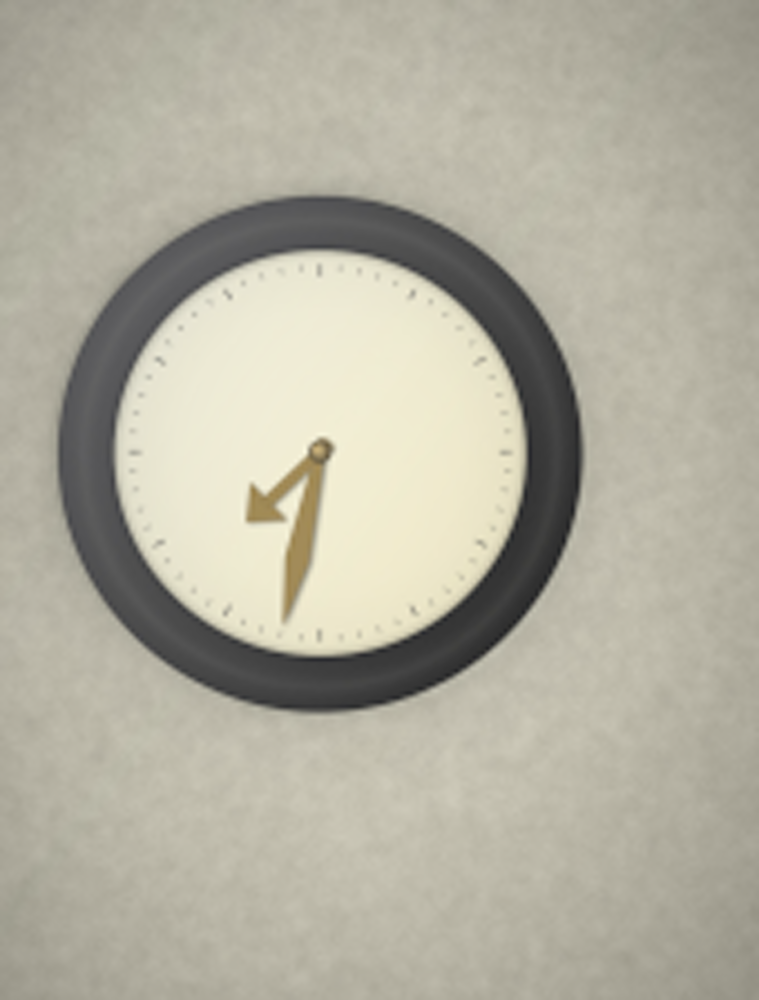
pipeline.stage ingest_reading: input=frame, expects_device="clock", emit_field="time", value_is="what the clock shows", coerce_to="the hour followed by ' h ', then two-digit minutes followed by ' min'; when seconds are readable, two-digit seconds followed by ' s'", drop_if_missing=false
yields 7 h 32 min
